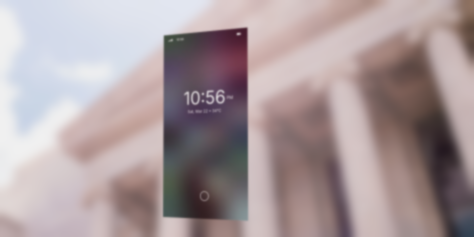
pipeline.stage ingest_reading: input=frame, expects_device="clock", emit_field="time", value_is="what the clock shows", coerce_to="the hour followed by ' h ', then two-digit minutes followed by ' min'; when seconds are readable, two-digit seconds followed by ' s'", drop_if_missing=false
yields 10 h 56 min
